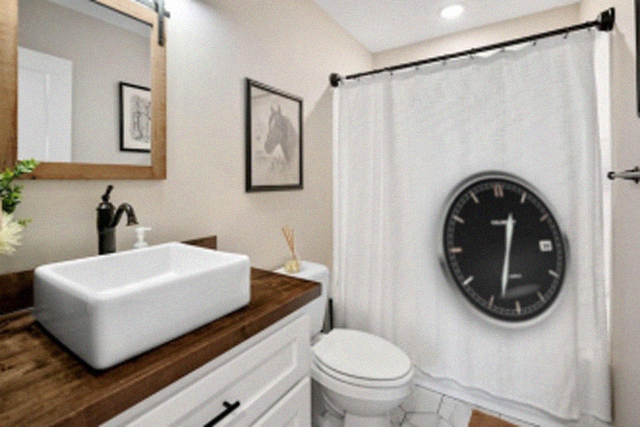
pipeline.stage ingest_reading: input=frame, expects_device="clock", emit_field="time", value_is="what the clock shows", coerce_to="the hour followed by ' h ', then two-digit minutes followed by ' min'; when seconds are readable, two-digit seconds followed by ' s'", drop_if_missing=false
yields 12 h 33 min
